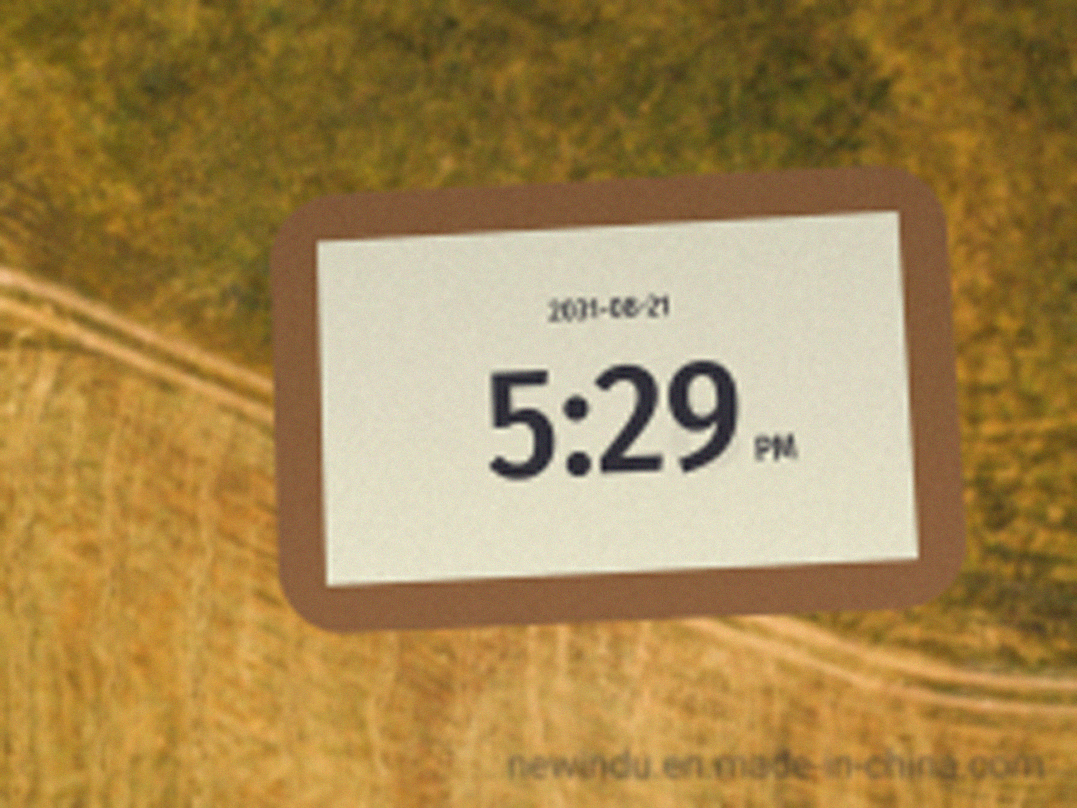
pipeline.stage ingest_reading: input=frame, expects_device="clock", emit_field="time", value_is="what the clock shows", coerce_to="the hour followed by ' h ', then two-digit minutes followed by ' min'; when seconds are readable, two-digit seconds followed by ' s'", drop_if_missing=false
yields 5 h 29 min
